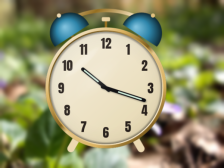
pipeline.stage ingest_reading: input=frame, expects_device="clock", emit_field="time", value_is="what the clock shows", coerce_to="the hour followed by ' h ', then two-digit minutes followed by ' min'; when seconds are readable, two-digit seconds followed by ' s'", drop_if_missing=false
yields 10 h 18 min
